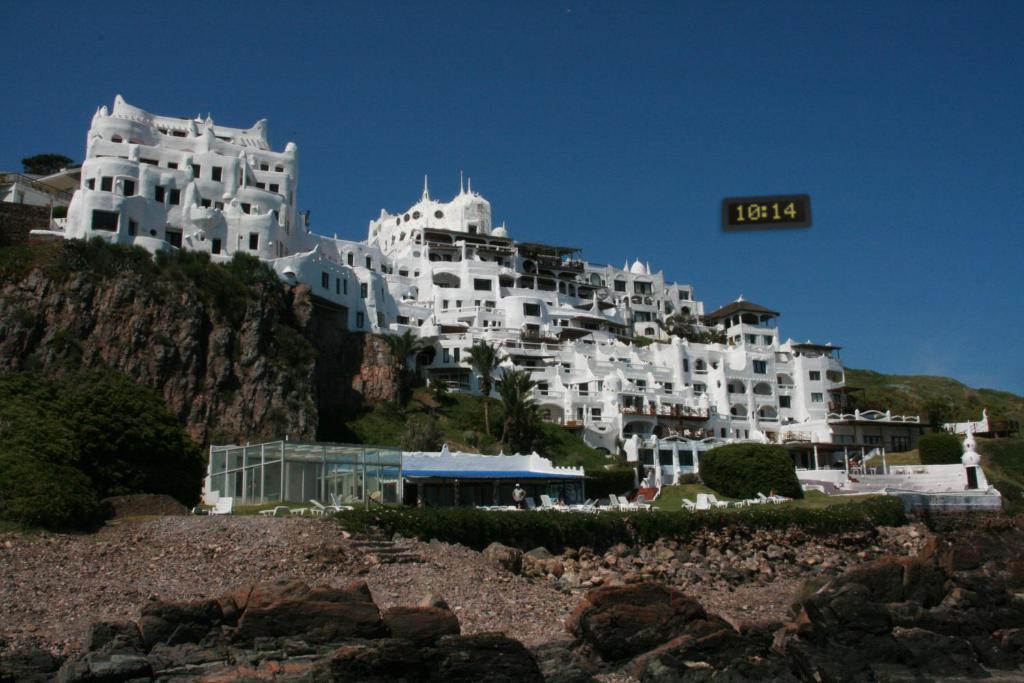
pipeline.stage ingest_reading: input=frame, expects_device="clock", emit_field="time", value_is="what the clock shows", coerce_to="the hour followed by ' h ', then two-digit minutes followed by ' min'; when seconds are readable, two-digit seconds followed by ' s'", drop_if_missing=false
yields 10 h 14 min
